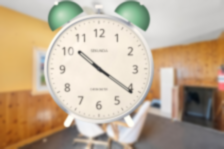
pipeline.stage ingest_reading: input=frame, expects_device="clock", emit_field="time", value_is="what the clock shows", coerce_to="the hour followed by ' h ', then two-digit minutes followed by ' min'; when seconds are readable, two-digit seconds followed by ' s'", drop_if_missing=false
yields 10 h 21 min
